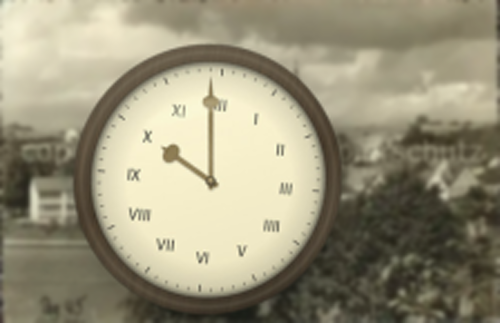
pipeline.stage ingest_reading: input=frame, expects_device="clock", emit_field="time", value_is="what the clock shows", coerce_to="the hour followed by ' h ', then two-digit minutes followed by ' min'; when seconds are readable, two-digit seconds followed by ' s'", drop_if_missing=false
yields 9 h 59 min
